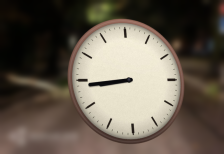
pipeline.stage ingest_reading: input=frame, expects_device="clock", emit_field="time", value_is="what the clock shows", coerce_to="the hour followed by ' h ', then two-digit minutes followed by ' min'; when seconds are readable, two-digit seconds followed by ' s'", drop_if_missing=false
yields 8 h 44 min
